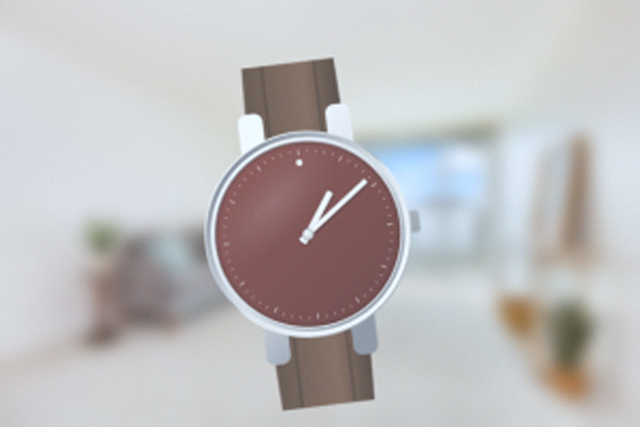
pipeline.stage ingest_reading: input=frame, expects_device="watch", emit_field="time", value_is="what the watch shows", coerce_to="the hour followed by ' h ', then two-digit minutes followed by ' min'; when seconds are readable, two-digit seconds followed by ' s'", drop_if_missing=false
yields 1 h 09 min
